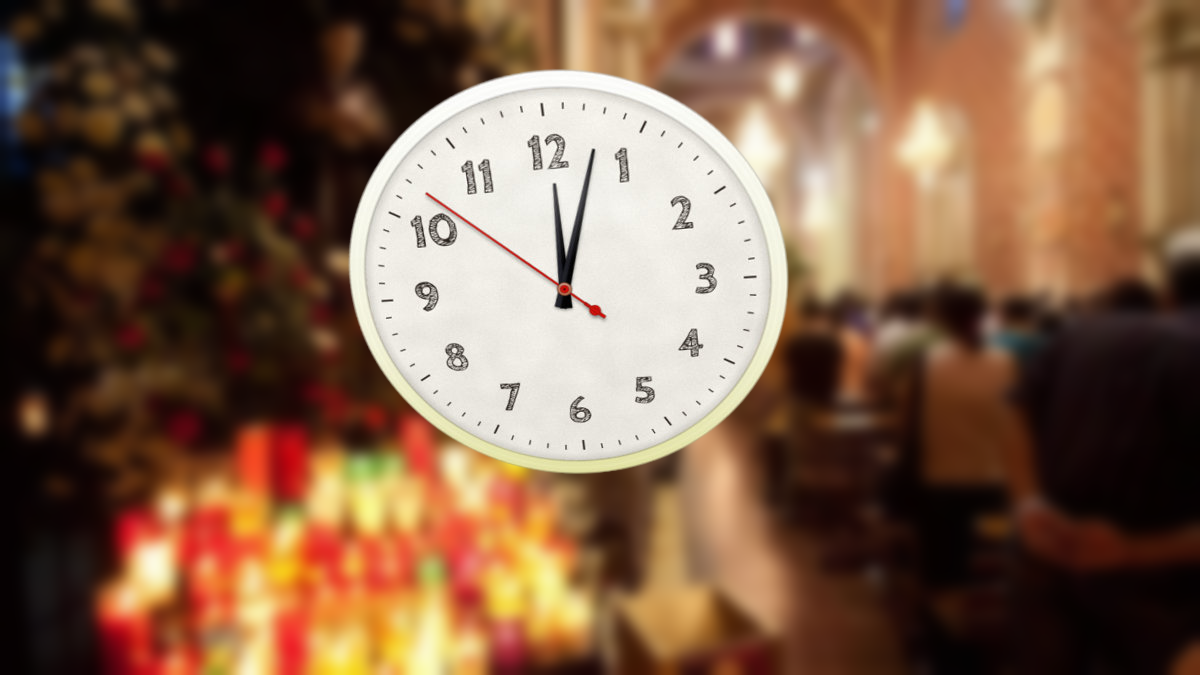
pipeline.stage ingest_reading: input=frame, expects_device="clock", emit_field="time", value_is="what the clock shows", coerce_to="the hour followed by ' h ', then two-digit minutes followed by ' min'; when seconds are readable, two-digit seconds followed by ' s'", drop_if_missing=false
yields 12 h 02 min 52 s
